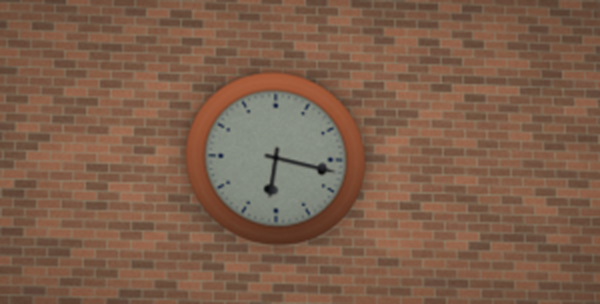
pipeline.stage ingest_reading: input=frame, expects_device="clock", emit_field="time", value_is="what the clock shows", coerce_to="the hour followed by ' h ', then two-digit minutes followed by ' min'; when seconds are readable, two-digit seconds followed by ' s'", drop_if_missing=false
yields 6 h 17 min
